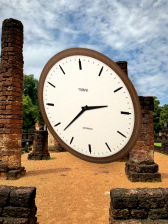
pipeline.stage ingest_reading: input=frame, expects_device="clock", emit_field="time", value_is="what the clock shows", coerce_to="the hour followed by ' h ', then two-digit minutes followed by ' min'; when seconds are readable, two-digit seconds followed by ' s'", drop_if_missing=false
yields 2 h 38 min
